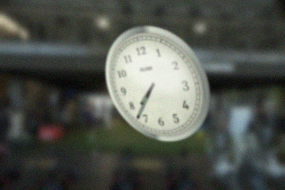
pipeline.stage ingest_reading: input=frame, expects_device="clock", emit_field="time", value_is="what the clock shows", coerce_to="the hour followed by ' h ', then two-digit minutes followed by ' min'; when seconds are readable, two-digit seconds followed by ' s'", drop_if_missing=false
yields 7 h 37 min
